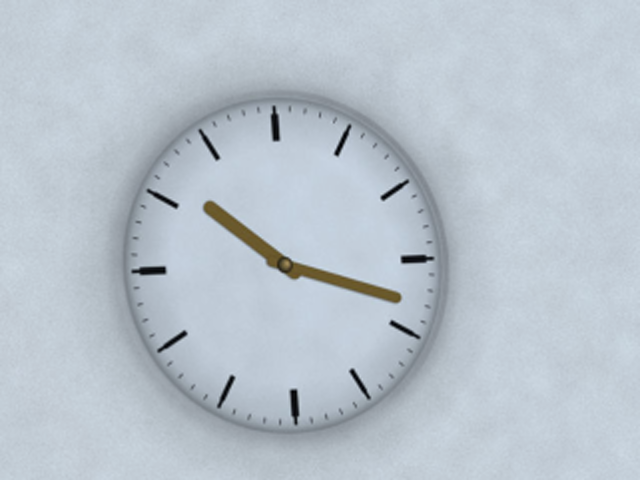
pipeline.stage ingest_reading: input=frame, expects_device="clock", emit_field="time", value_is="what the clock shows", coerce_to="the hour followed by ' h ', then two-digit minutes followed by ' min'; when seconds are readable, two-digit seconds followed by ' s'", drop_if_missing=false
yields 10 h 18 min
